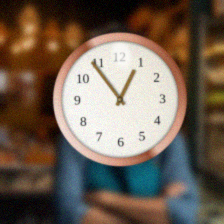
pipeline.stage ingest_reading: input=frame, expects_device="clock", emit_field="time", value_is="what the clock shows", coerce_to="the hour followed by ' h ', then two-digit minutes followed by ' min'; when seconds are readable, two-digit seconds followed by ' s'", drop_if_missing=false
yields 12 h 54 min
